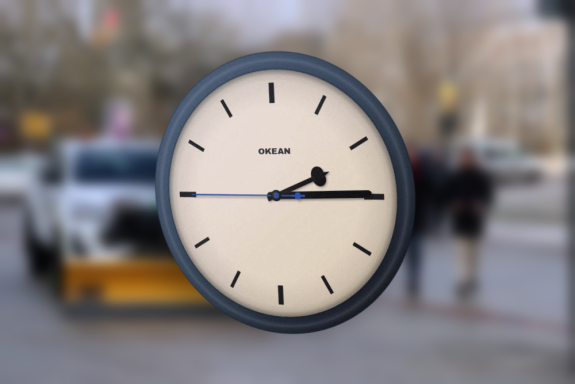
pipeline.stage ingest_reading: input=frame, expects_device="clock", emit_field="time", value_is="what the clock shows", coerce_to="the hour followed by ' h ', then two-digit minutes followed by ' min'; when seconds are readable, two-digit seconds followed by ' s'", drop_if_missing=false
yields 2 h 14 min 45 s
